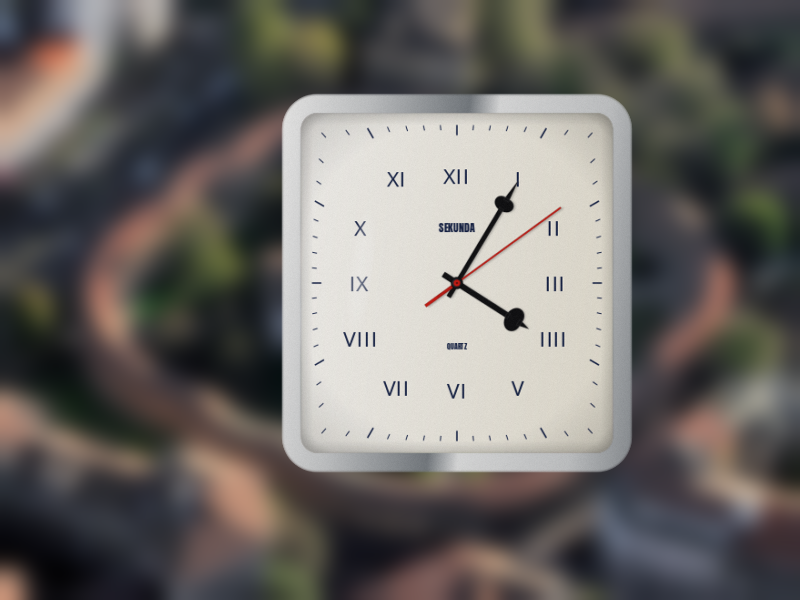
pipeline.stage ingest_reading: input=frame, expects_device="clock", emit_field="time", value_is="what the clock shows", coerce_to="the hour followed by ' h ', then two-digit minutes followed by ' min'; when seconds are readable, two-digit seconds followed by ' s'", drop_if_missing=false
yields 4 h 05 min 09 s
